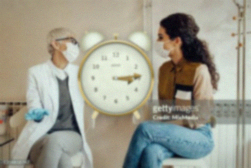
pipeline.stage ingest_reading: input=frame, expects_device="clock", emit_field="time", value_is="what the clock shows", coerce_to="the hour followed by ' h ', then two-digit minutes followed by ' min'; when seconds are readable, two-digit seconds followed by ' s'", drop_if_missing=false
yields 3 h 14 min
